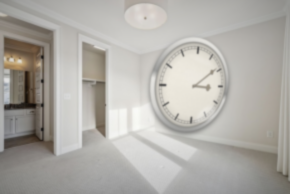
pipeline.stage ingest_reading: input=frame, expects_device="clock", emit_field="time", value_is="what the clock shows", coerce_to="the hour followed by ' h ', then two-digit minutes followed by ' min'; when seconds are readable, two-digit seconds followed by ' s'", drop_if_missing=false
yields 3 h 09 min
